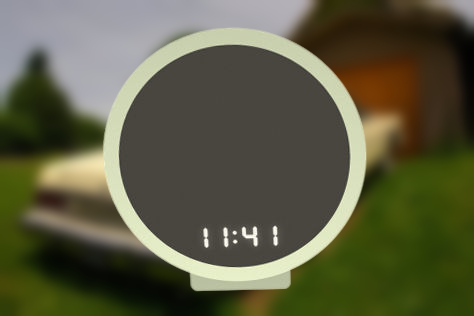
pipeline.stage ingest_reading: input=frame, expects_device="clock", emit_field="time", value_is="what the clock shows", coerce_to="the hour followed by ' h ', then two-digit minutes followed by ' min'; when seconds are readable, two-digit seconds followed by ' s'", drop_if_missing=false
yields 11 h 41 min
